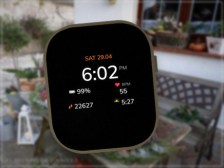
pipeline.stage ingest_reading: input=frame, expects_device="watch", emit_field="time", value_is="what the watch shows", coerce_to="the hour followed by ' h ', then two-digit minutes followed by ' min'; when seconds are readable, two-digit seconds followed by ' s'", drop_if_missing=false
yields 6 h 02 min
